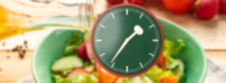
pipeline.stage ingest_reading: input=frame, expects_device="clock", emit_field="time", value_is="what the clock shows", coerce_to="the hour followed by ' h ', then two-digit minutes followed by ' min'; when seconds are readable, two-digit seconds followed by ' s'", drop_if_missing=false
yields 1 h 36 min
